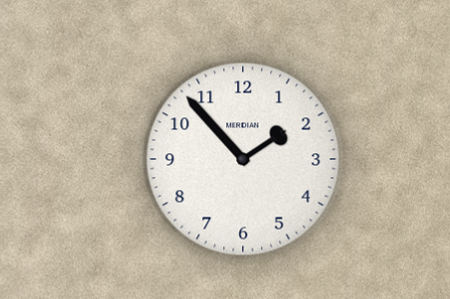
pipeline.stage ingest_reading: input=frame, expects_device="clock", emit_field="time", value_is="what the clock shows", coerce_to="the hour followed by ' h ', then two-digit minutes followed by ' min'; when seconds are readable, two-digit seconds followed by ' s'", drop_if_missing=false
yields 1 h 53 min
